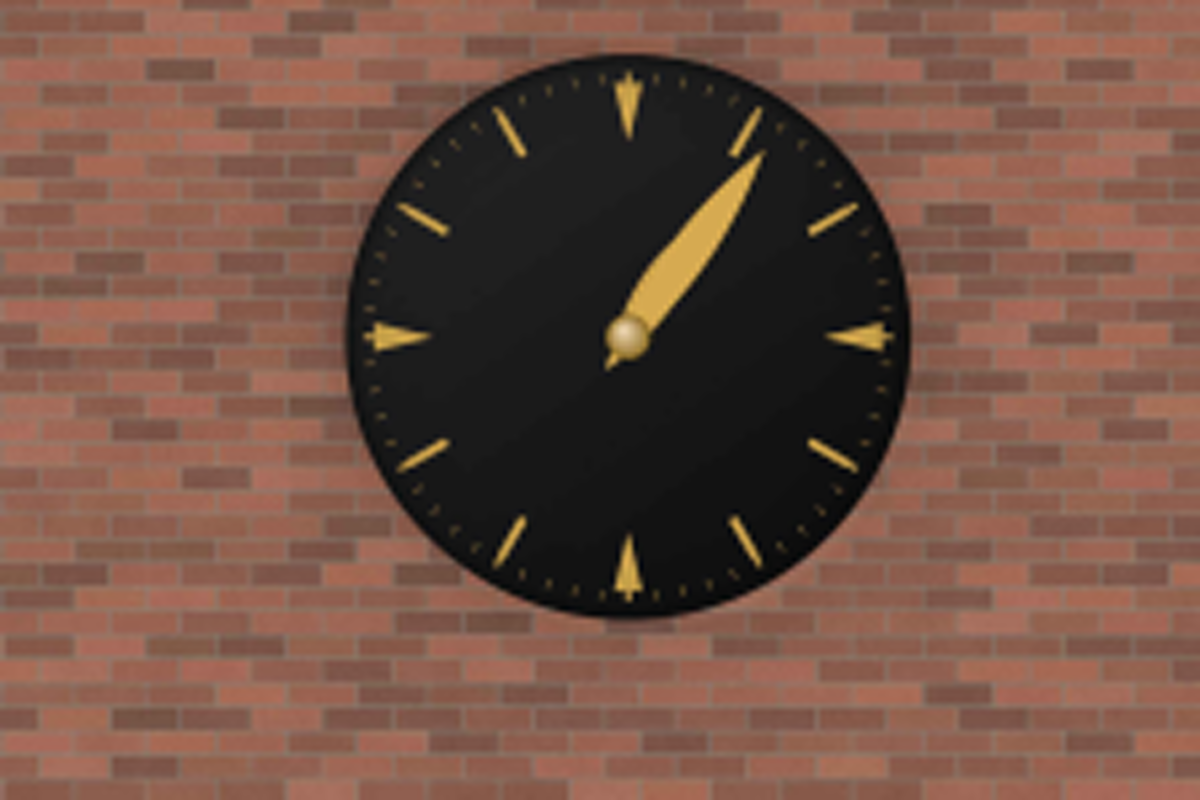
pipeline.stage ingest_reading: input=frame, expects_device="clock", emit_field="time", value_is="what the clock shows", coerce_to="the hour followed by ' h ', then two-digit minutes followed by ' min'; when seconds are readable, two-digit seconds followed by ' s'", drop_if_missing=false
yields 1 h 06 min
